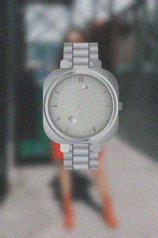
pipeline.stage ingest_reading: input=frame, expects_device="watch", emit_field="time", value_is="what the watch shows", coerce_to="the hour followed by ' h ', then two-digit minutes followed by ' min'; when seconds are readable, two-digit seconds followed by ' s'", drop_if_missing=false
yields 7 h 02 min
